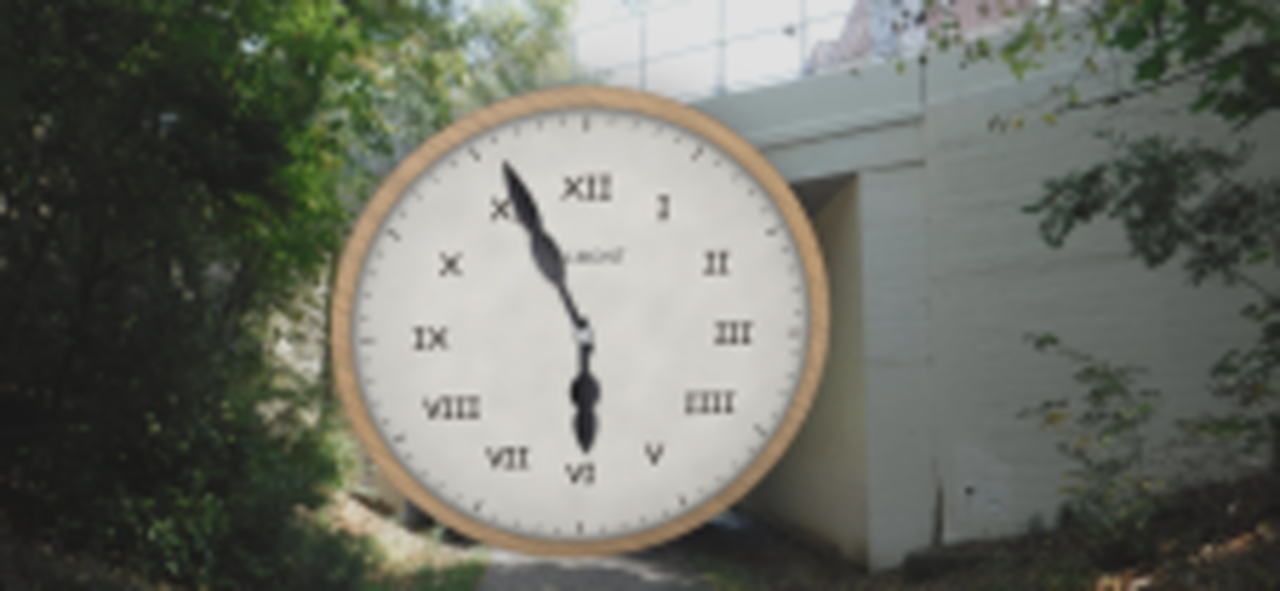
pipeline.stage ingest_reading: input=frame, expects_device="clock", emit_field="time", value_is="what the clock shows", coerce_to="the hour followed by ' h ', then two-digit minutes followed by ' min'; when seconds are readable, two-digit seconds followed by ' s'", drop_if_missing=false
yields 5 h 56 min
